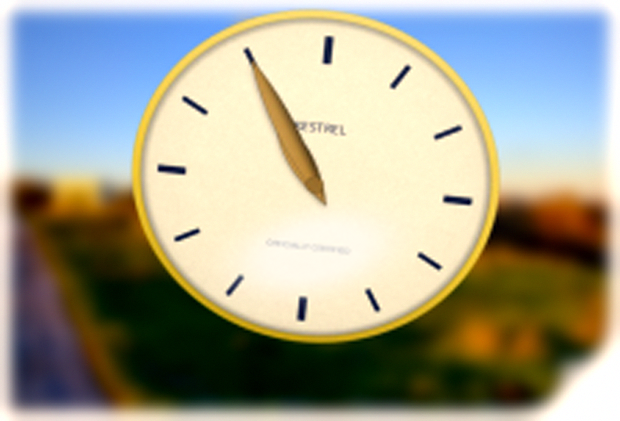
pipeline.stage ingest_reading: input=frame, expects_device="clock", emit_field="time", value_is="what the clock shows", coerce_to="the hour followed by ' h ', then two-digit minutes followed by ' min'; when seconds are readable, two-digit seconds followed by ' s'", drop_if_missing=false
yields 10 h 55 min
